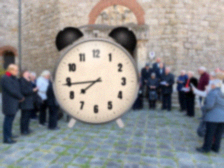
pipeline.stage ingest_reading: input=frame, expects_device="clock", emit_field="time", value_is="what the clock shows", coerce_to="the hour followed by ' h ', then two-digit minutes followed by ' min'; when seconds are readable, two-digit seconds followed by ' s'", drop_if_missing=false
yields 7 h 44 min
